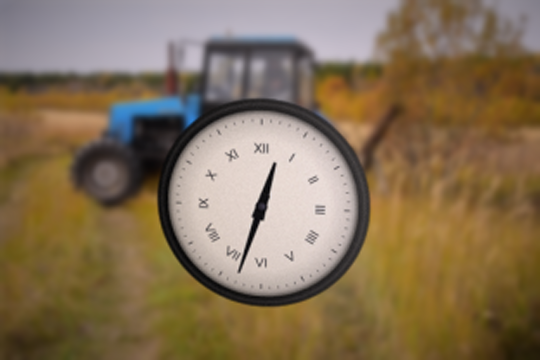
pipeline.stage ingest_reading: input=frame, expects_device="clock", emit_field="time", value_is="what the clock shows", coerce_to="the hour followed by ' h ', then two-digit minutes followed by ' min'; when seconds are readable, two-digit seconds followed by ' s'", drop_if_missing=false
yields 12 h 33 min
